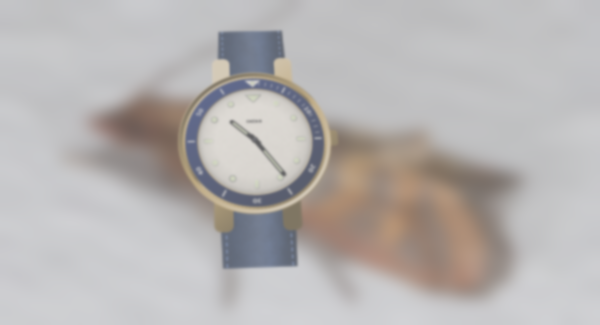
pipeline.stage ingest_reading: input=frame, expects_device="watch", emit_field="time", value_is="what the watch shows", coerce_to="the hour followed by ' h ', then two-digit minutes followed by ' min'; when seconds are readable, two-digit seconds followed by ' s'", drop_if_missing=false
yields 10 h 24 min
